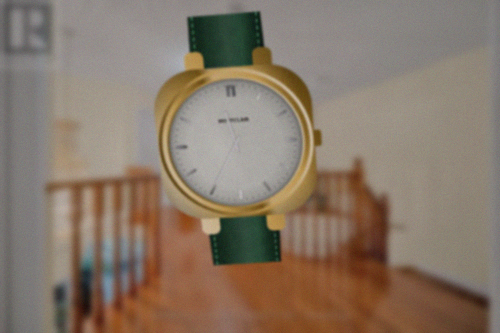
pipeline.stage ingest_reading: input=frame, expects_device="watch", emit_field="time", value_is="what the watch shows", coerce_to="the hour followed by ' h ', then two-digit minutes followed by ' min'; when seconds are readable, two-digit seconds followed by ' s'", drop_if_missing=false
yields 11 h 35 min
